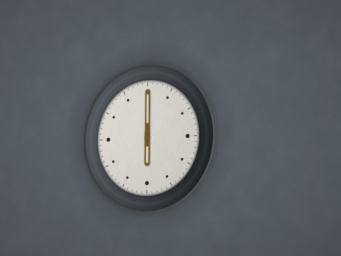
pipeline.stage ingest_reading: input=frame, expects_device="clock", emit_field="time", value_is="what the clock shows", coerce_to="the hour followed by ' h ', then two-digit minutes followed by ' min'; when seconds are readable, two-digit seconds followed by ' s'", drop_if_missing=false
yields 6 h 00 min
